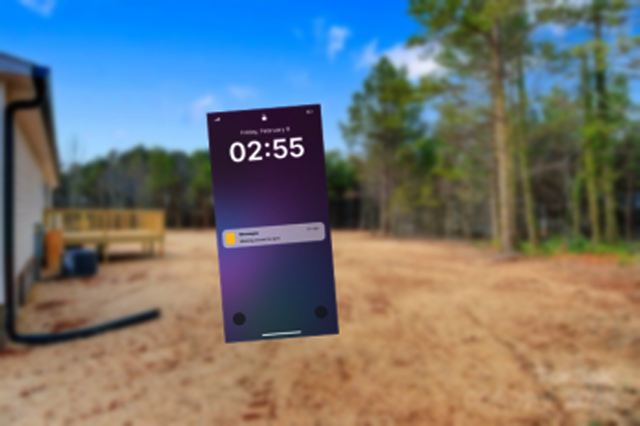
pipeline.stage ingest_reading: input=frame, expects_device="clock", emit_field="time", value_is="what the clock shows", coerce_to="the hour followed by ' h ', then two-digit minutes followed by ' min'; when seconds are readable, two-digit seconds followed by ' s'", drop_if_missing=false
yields 2 h 55 min
